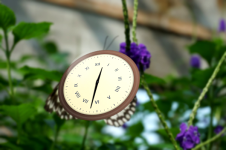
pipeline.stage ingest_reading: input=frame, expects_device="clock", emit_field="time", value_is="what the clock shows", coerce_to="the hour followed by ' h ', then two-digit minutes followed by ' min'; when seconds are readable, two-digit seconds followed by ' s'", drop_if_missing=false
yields 12 h 32 min
